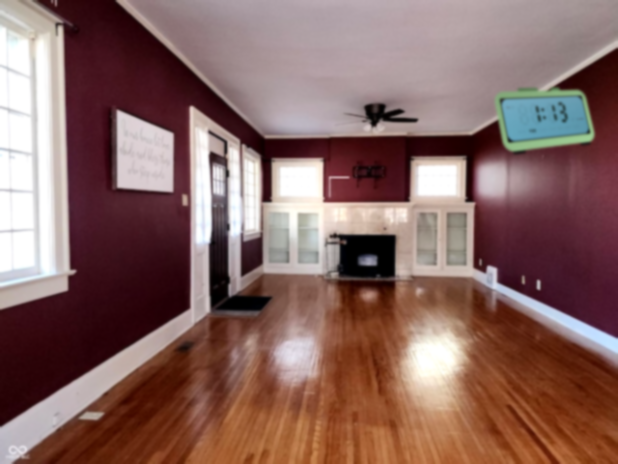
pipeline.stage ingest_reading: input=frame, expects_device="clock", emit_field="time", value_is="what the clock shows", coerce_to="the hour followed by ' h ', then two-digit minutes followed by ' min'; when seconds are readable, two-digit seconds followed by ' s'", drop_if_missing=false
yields 1 h 13 min
